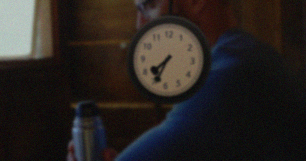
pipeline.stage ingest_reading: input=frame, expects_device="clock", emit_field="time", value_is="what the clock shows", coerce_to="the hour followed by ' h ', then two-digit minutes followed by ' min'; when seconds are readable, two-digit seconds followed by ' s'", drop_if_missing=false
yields 7 h 34 min
